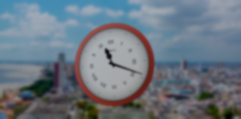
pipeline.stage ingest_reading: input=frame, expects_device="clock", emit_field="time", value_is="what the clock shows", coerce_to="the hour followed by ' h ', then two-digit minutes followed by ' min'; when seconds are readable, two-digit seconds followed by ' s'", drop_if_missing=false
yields 11 h 19 min
